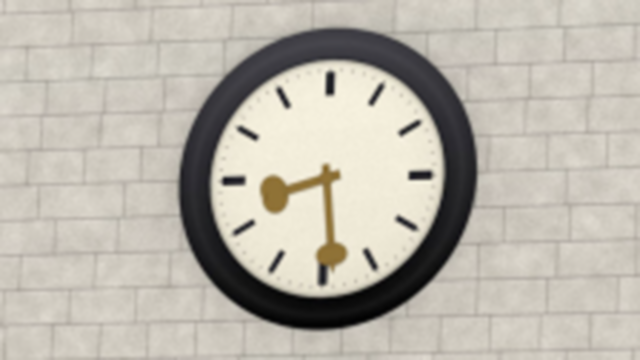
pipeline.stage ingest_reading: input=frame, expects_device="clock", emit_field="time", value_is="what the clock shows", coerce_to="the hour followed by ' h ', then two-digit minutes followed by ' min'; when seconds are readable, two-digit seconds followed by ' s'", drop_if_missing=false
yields 8 h 29 min
